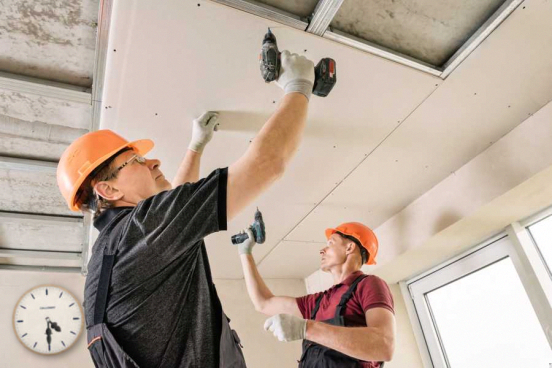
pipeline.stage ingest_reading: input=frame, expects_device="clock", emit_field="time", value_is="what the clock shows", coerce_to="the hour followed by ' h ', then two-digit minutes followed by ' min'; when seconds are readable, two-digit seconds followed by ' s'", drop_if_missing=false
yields 4 h 30 min
